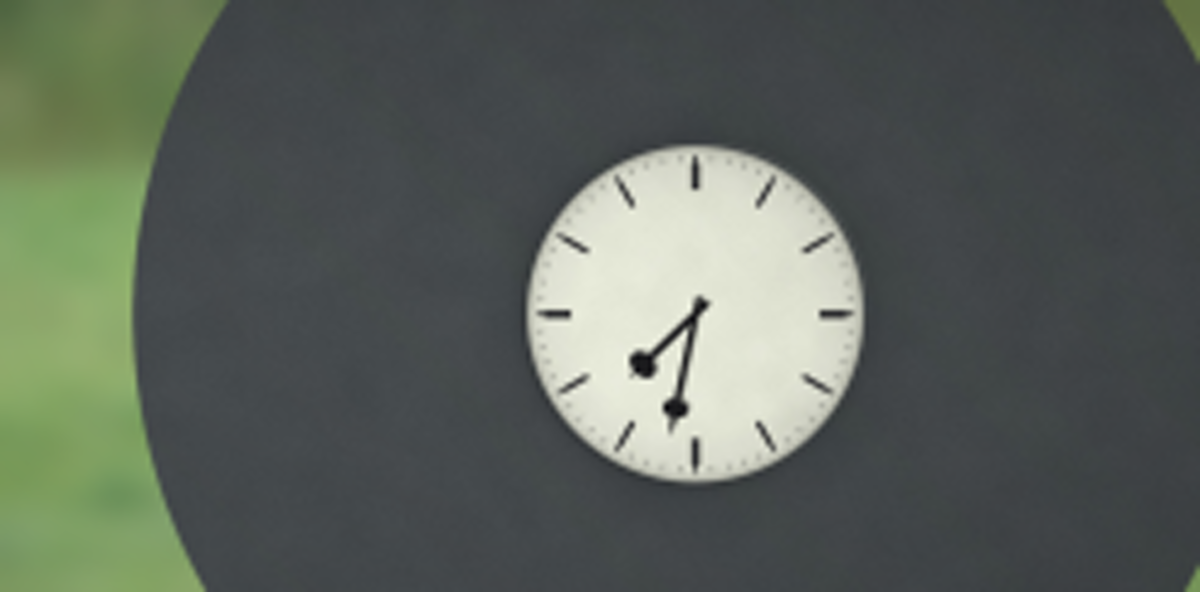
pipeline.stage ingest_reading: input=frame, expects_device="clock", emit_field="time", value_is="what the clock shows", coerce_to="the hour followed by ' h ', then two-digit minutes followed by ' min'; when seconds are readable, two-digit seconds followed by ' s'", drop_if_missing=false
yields 7 h 32 min
